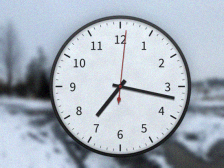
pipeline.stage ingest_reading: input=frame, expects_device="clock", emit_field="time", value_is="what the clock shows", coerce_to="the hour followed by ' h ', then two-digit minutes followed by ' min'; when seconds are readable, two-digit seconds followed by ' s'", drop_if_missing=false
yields 7 h 17 min 01 s
